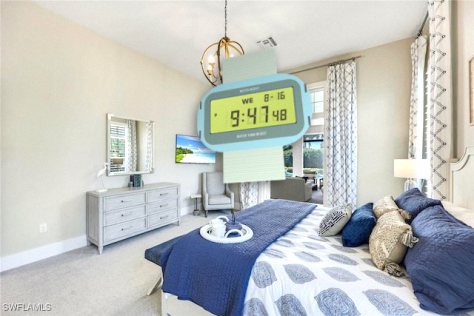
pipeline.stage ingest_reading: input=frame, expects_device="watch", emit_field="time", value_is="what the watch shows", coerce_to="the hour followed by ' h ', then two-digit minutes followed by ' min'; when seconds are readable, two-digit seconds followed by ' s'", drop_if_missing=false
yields 9 h 47 min 48 s
